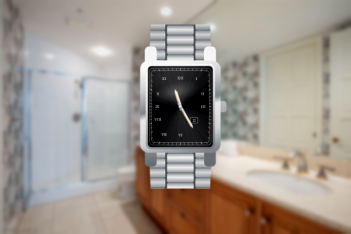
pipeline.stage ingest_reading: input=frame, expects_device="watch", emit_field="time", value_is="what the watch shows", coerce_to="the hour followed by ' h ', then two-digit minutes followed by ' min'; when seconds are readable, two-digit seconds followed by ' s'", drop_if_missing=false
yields 11 h 25 min
